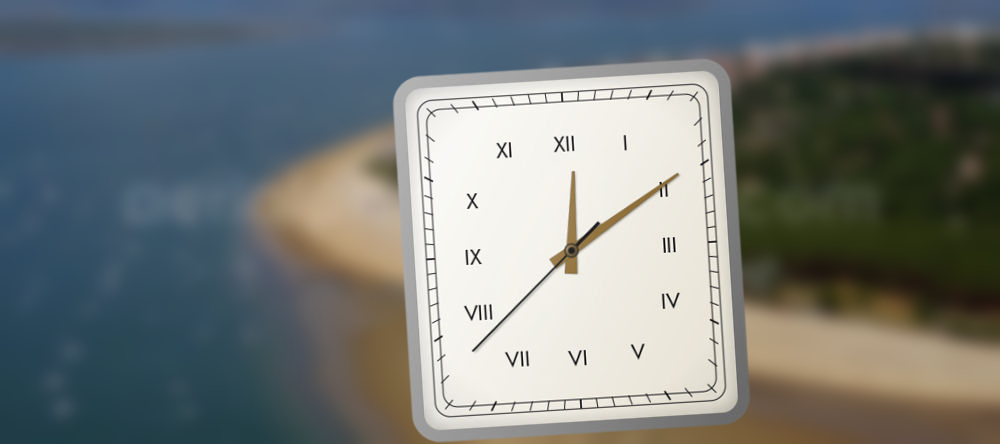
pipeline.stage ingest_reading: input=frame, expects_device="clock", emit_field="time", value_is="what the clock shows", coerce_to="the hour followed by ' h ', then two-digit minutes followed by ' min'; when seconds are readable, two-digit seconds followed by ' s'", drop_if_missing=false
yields 12 h 09 min 38 s
